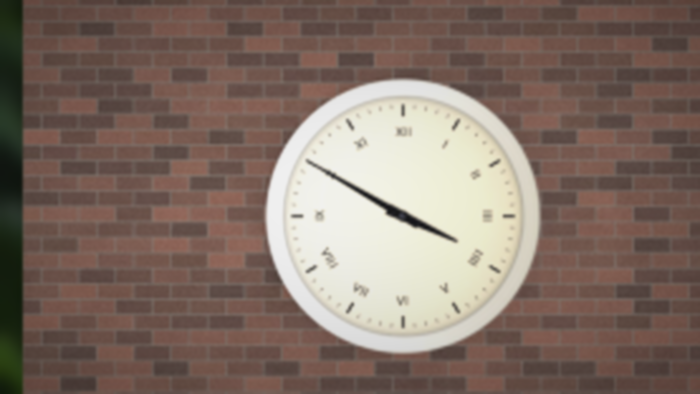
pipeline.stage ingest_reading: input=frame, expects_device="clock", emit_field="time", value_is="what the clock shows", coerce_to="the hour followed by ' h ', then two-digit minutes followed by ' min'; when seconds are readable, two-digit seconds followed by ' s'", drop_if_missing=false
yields 3 h 50 min
